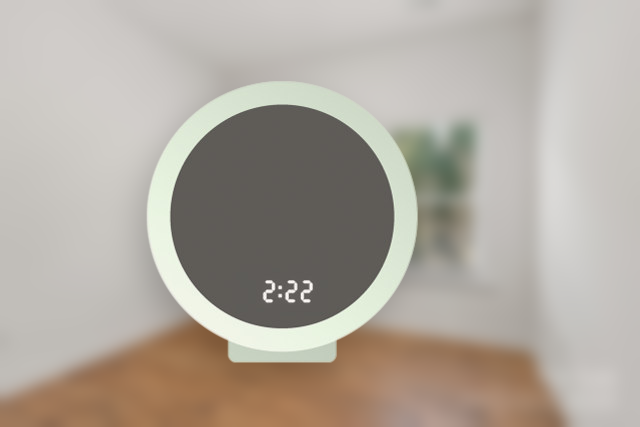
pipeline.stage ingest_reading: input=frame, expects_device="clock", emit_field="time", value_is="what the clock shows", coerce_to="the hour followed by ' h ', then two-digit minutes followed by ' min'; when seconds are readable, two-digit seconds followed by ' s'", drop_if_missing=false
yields 2 h 22 min
